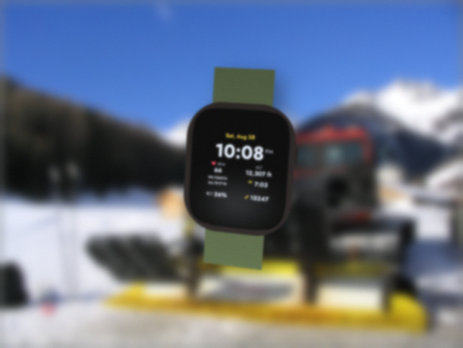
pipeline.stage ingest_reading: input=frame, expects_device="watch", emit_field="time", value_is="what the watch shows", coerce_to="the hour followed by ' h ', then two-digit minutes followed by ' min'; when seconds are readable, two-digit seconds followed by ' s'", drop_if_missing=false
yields 10 h 08 min
